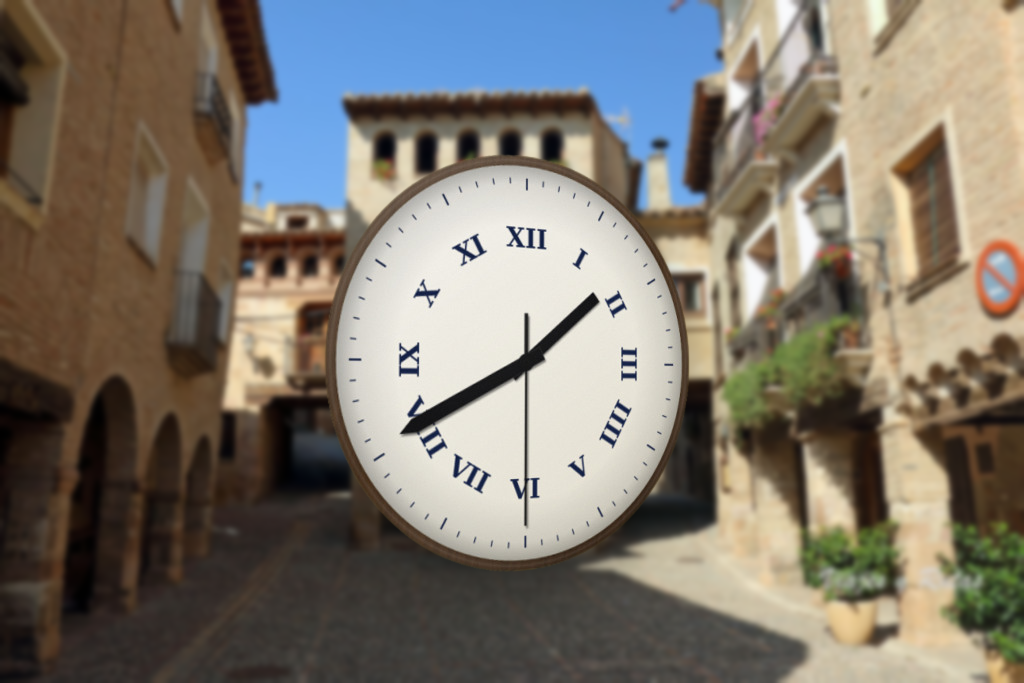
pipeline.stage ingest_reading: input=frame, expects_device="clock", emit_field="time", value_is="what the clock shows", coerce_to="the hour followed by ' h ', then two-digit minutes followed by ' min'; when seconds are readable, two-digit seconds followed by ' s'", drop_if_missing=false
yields 1 h 40 min 30 s
